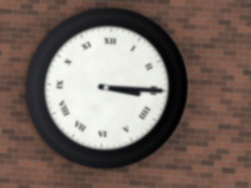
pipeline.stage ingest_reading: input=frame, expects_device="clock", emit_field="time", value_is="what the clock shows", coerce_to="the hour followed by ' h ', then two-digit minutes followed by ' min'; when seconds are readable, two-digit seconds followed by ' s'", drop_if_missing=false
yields 3 h 15 min
